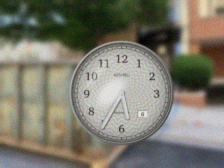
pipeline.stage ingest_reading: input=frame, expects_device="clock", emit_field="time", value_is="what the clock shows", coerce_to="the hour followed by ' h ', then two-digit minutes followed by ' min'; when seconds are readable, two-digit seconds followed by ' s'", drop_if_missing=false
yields 5 h 35 min
